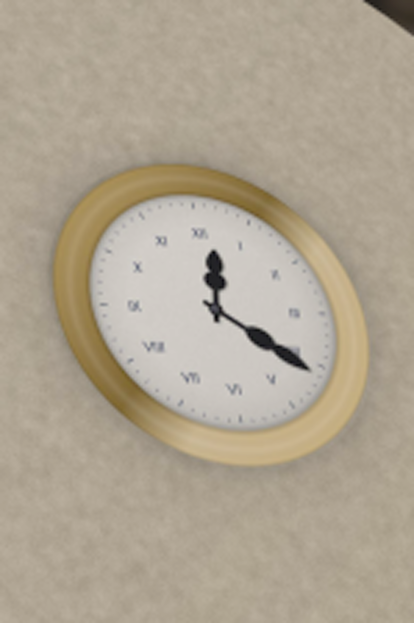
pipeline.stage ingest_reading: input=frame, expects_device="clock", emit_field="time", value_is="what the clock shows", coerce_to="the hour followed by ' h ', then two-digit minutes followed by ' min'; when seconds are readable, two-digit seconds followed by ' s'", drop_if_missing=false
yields 12 h 21 min
